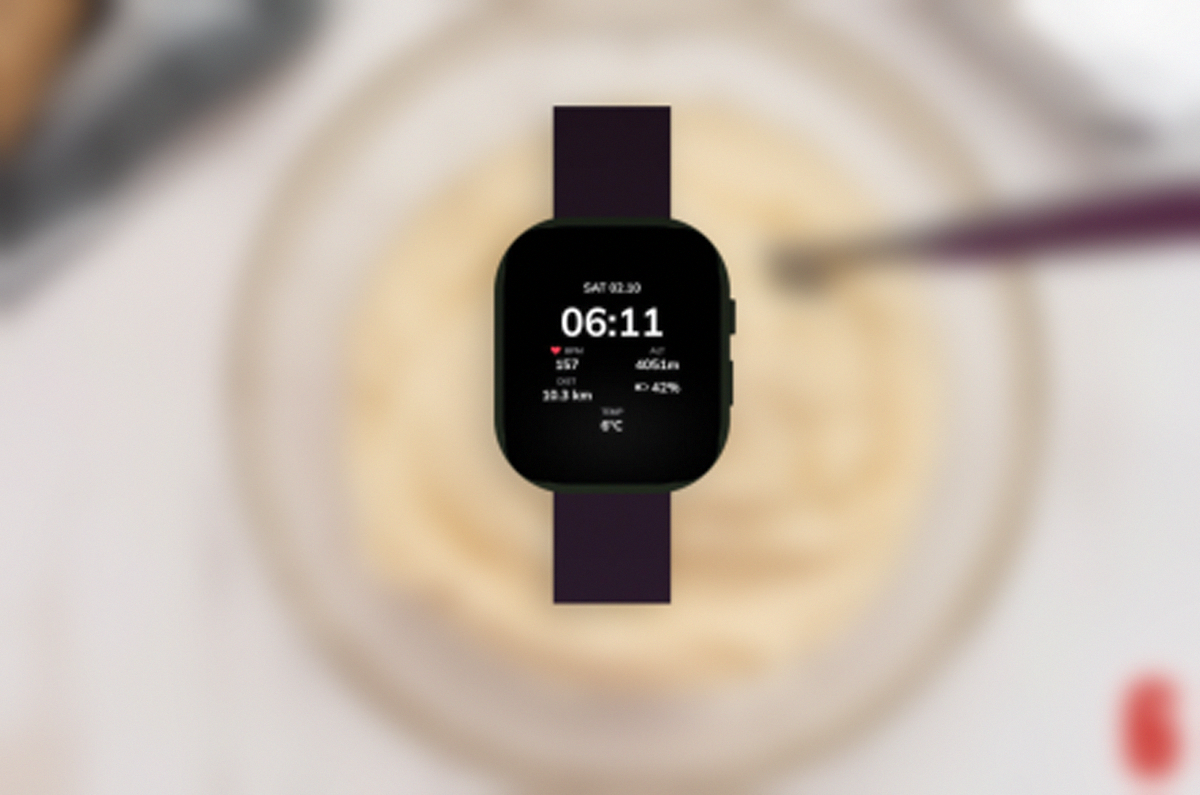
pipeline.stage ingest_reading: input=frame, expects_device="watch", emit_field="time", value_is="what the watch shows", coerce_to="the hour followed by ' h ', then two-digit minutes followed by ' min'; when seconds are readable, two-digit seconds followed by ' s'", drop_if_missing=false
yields 6 h 11 min
